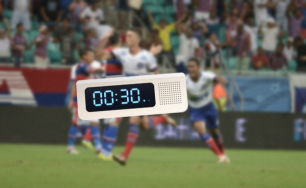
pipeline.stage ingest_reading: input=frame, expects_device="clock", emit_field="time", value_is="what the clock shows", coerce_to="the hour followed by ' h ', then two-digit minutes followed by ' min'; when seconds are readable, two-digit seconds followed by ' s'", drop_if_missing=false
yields 0 h 30 min
